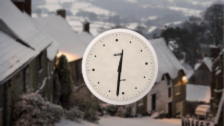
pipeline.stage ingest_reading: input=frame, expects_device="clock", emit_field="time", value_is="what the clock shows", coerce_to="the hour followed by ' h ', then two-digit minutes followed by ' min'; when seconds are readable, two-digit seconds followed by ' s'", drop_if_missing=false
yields 12 h 32 min
